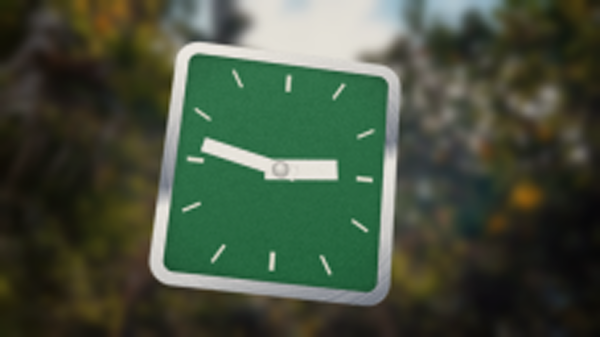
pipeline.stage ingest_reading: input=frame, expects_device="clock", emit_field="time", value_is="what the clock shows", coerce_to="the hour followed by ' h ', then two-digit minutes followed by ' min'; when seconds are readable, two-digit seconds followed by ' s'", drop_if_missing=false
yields 2 h 47 min
